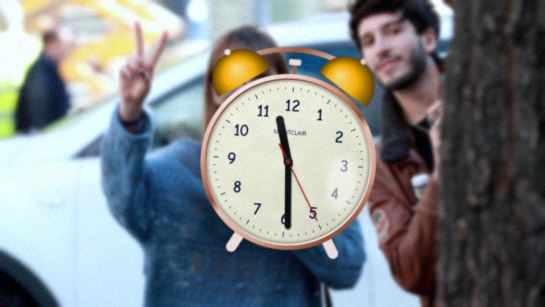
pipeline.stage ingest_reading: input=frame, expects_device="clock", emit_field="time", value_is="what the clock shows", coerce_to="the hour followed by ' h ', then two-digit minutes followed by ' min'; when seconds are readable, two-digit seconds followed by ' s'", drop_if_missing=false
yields 11 h 29 min 25 s
